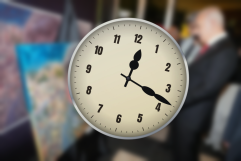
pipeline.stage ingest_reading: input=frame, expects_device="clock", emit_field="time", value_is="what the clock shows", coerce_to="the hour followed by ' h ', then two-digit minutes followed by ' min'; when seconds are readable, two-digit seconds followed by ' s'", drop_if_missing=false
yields 12 h 18 min
